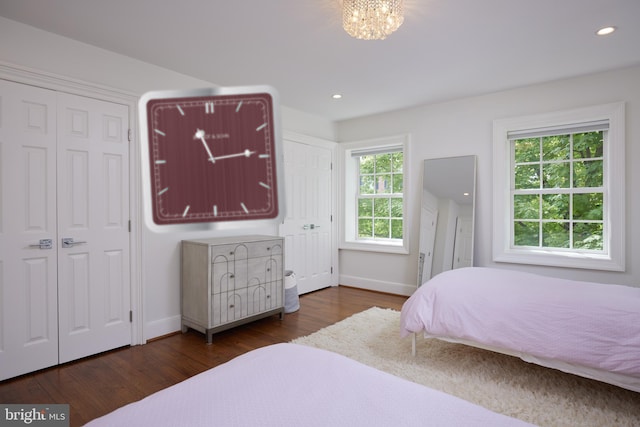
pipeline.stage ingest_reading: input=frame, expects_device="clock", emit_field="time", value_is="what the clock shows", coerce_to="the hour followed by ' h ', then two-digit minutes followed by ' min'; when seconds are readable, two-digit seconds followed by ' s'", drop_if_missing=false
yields 11 h 14 min
